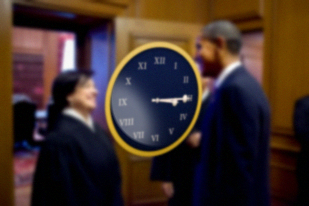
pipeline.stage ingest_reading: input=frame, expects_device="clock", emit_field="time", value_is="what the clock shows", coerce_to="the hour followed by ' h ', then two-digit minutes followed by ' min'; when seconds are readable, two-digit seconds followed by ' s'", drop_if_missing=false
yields 3 h 15 min
